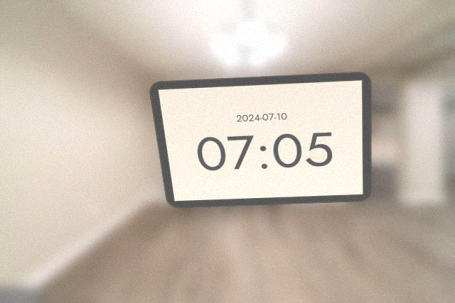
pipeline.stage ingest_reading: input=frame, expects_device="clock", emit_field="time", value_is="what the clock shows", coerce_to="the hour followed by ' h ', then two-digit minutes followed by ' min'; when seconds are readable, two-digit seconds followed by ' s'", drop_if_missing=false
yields 7 h 05 min
